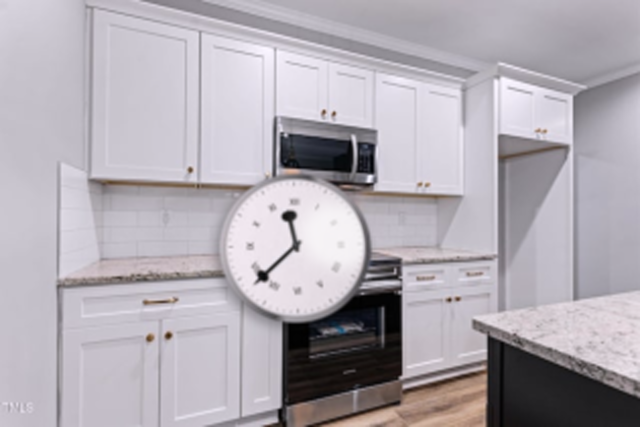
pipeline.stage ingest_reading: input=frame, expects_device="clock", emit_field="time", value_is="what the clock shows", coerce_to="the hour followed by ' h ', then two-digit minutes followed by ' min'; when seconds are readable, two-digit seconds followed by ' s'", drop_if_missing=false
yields 11 h 38 min
